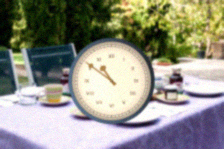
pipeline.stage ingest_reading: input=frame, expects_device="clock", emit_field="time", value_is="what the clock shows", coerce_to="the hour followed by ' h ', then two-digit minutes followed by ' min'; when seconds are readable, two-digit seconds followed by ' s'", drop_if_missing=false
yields 10 h 51 min
